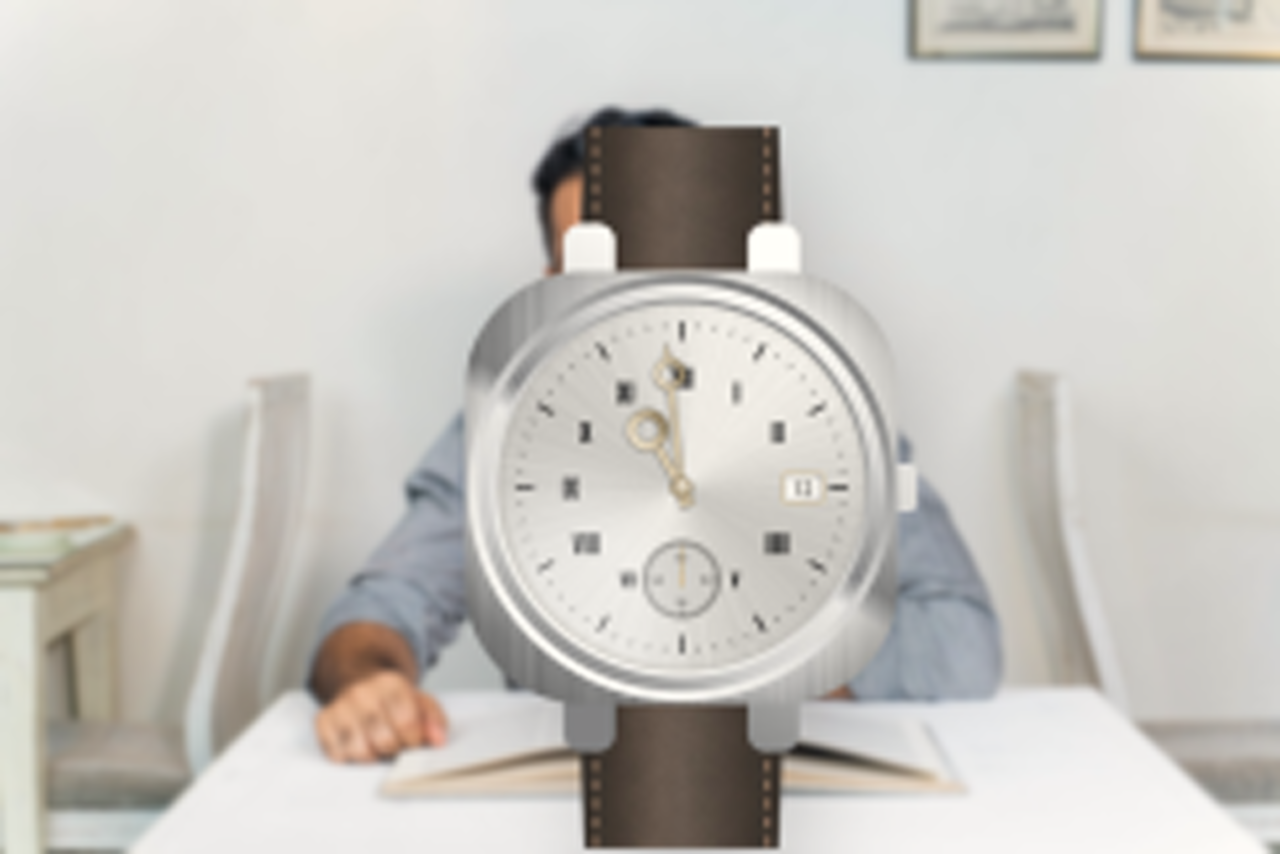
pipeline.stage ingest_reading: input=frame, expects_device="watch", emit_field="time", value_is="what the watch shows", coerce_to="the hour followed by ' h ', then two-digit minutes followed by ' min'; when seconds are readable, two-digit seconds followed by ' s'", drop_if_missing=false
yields 10 h 59 min
